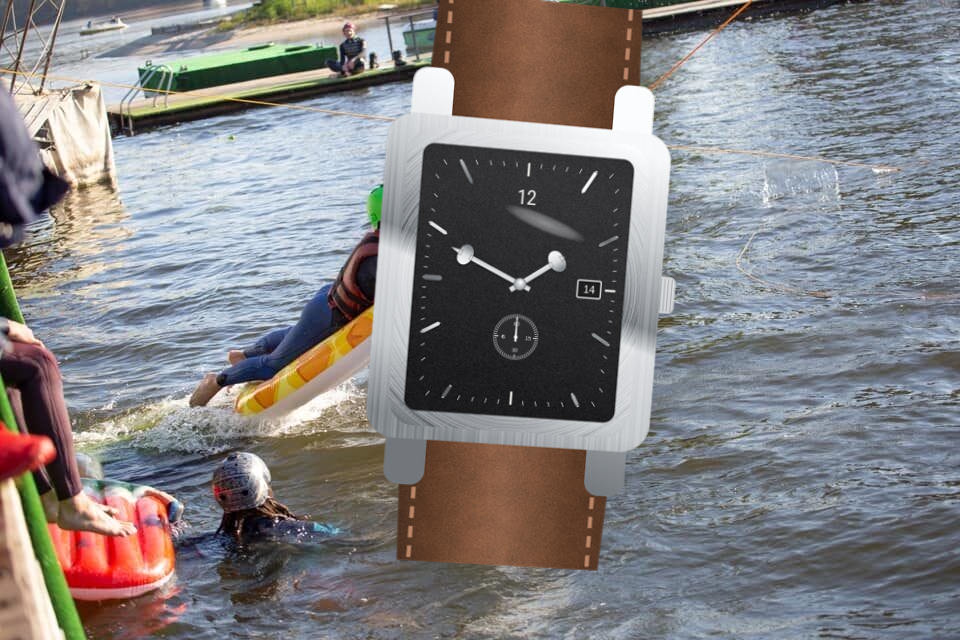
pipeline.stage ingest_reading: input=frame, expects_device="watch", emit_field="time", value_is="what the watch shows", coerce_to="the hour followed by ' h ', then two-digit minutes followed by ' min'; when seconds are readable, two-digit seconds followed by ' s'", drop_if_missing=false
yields 1 h 49 min
